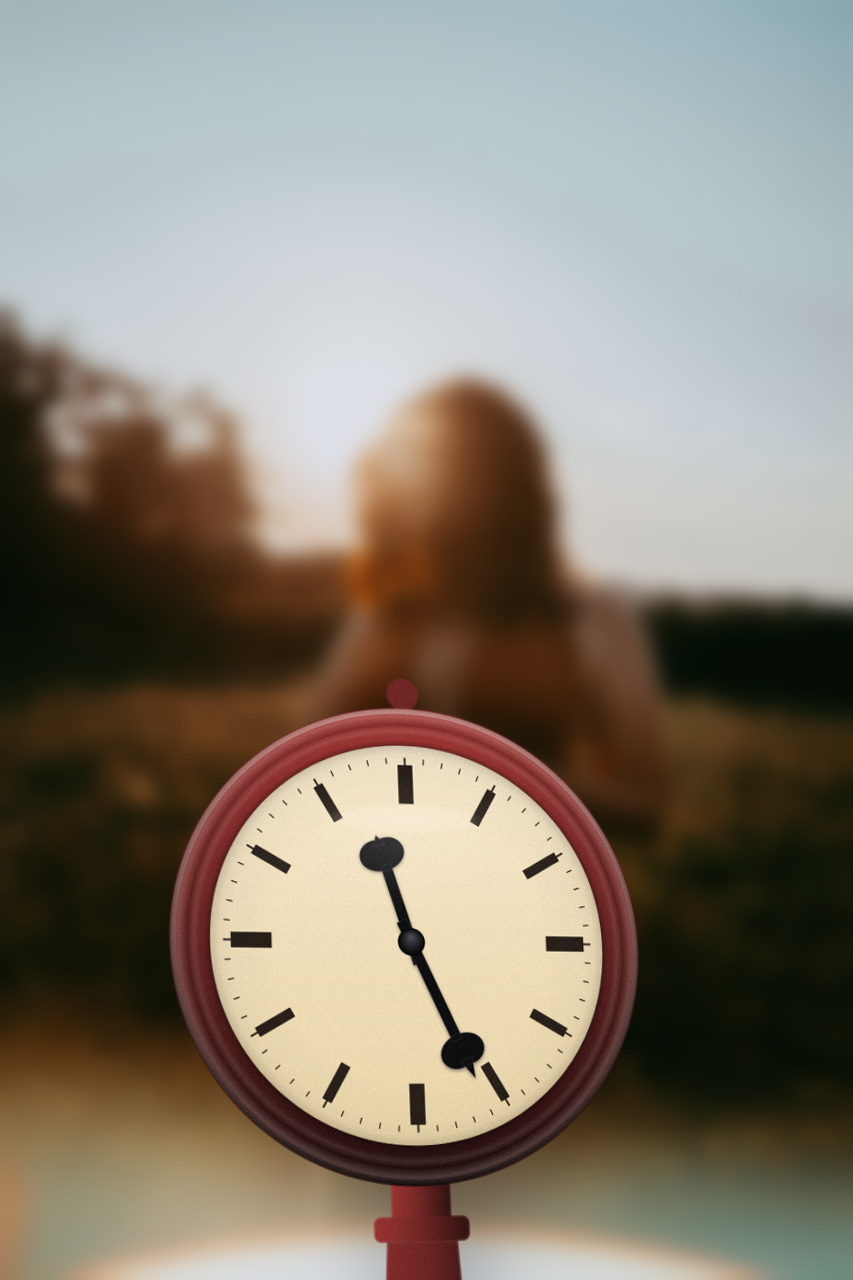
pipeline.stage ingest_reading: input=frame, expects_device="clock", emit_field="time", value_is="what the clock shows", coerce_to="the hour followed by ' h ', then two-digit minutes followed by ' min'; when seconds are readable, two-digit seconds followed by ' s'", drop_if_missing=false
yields 11 h 26 min
